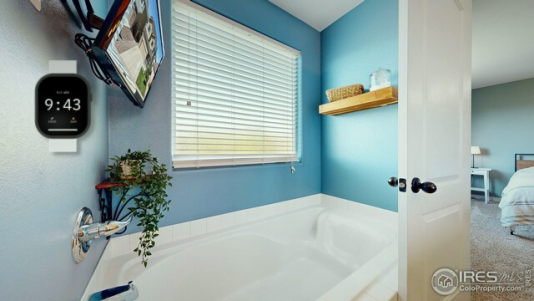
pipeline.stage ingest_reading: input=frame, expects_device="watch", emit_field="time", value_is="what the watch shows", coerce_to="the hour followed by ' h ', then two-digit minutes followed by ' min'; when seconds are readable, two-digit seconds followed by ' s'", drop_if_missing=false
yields 9 h 43 min
